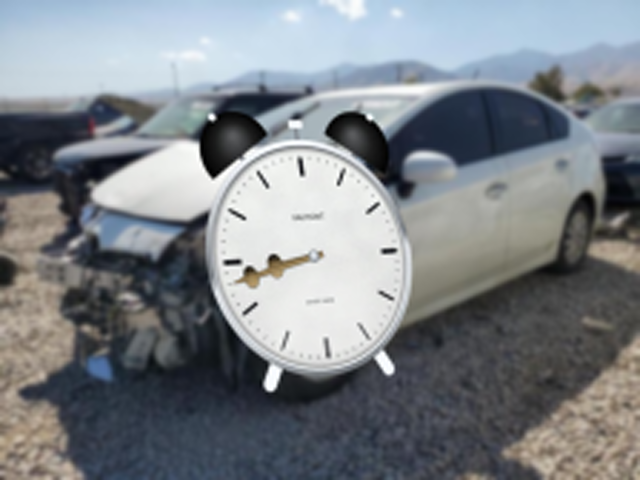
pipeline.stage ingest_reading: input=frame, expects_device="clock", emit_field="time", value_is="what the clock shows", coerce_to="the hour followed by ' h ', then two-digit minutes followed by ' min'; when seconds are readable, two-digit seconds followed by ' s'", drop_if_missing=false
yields 8 h 43 min
